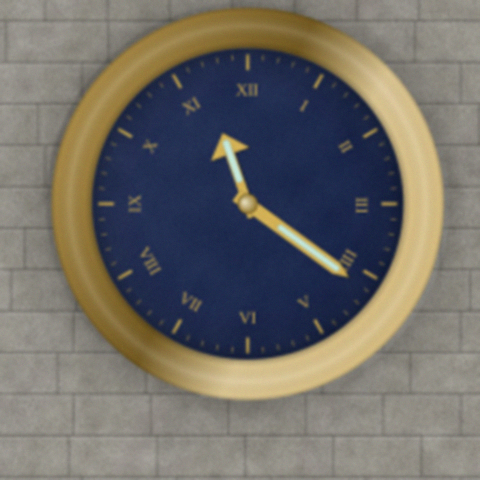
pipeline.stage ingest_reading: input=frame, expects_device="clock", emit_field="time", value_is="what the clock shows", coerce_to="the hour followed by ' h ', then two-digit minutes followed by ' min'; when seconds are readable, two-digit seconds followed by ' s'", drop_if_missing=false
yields 11 h 21 min
